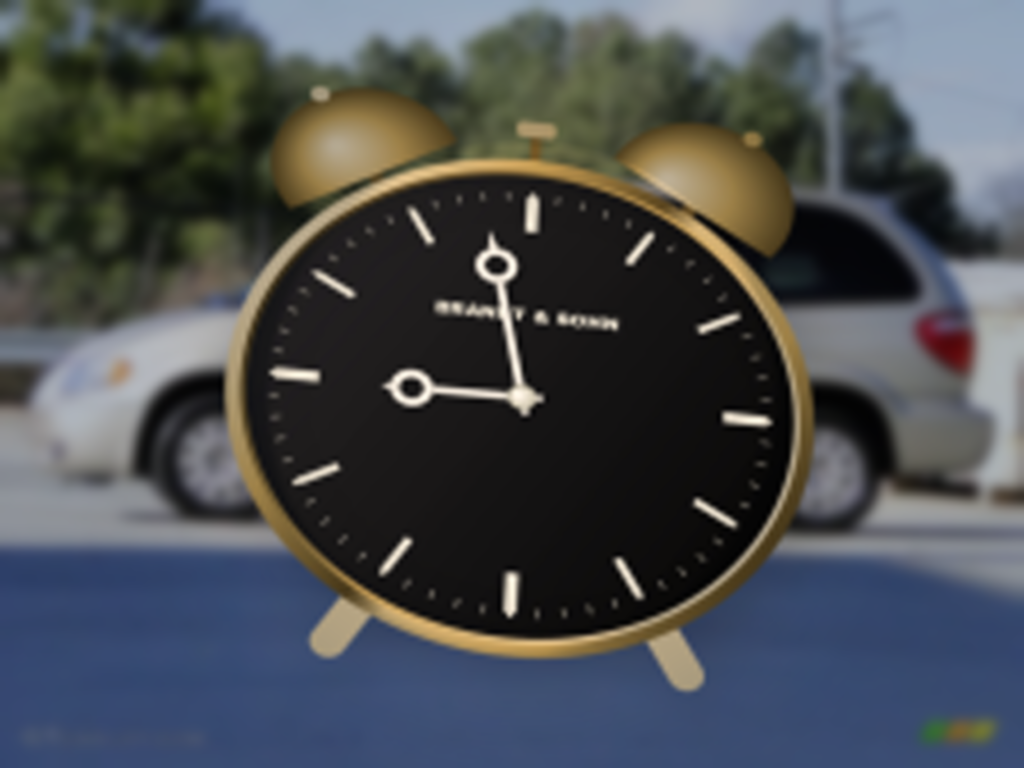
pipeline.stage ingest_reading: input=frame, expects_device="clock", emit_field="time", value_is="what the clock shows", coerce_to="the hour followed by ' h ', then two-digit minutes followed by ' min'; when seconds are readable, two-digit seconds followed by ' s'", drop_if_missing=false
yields 8 h 58 min
